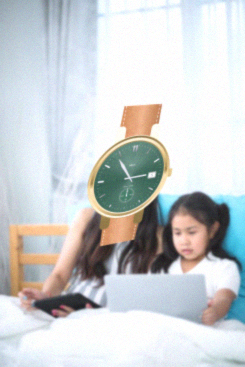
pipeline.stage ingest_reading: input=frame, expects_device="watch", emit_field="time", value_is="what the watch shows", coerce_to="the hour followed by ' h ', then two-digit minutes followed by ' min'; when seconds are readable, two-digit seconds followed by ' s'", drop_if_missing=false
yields 2 h 54 min
